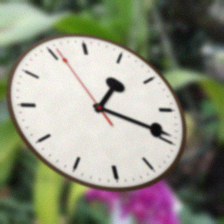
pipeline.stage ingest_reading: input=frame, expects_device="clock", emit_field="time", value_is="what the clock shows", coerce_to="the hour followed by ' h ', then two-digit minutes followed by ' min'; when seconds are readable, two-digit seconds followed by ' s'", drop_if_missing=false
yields 1 h 18 min 56 s
